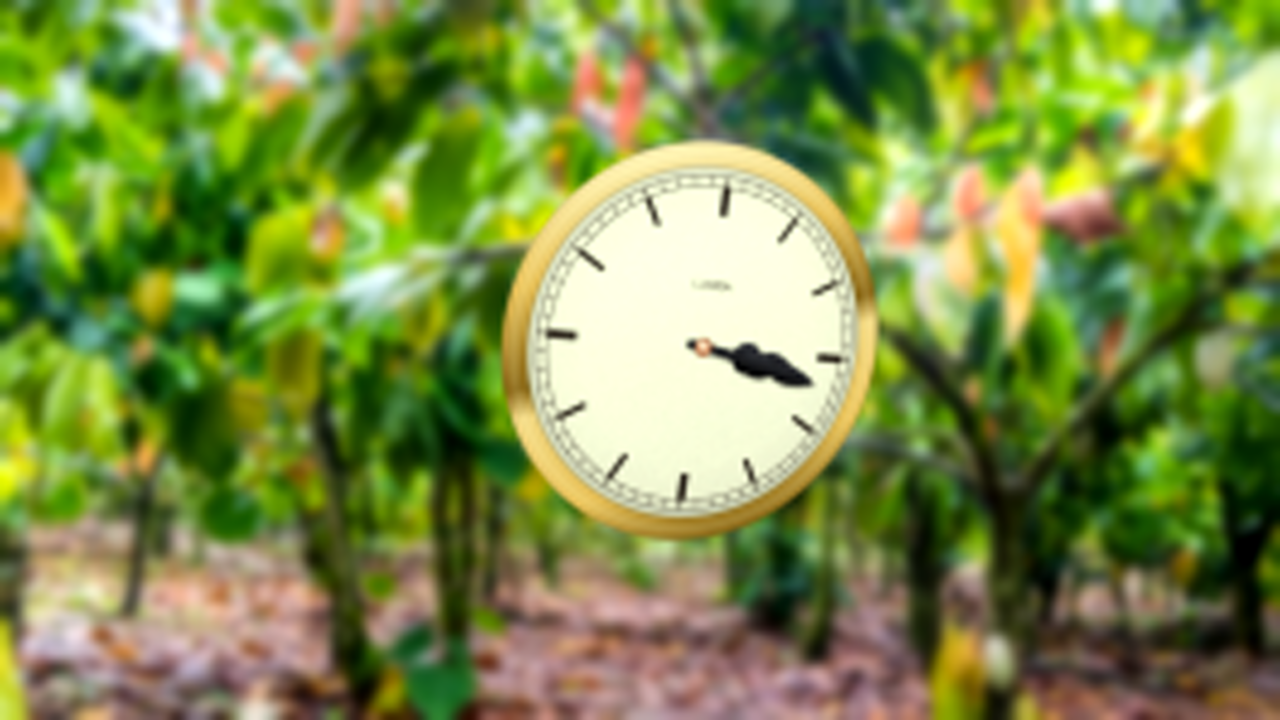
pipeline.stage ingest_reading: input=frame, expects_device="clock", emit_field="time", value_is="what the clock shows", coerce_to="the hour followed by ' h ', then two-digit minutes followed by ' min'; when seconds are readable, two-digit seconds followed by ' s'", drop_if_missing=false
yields 3 h 17 min
